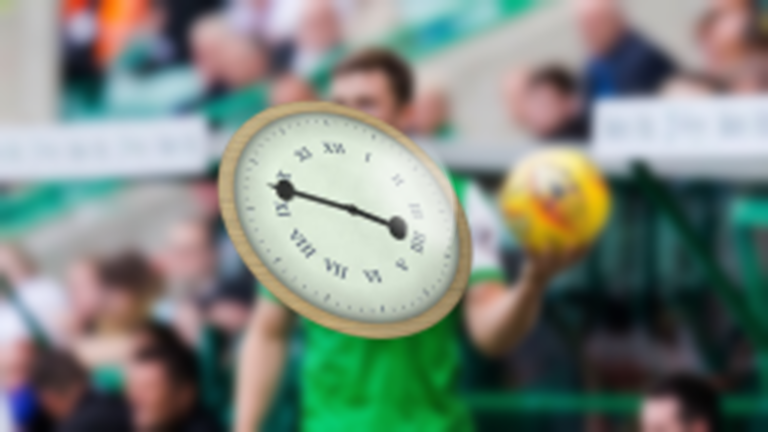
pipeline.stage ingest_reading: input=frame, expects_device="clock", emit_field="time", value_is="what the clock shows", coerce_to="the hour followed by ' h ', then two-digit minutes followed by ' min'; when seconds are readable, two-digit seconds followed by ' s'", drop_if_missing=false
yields 3 h 48 min
